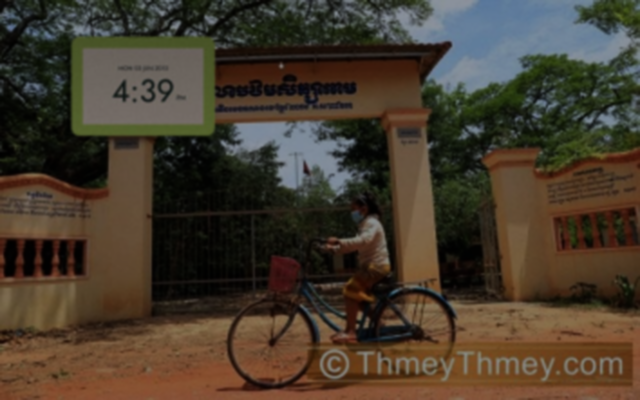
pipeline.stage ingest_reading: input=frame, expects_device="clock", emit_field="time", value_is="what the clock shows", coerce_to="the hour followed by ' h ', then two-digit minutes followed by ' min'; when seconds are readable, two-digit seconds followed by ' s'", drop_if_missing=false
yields 4 h 39 min
